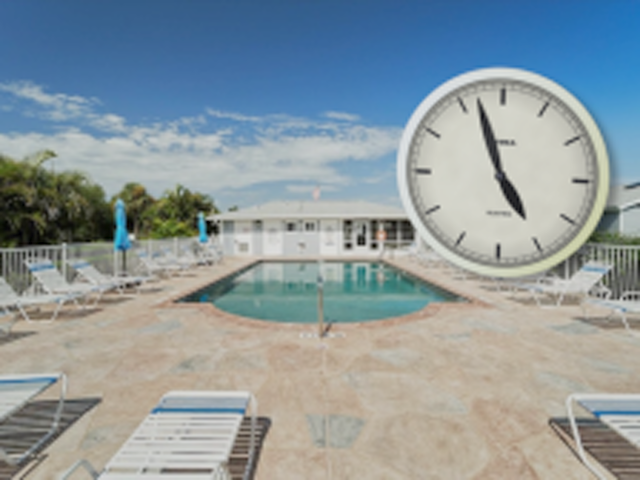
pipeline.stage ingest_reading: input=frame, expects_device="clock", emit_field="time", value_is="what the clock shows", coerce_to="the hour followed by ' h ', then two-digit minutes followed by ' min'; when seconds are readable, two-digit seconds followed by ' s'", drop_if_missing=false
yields 4 h 57 min
